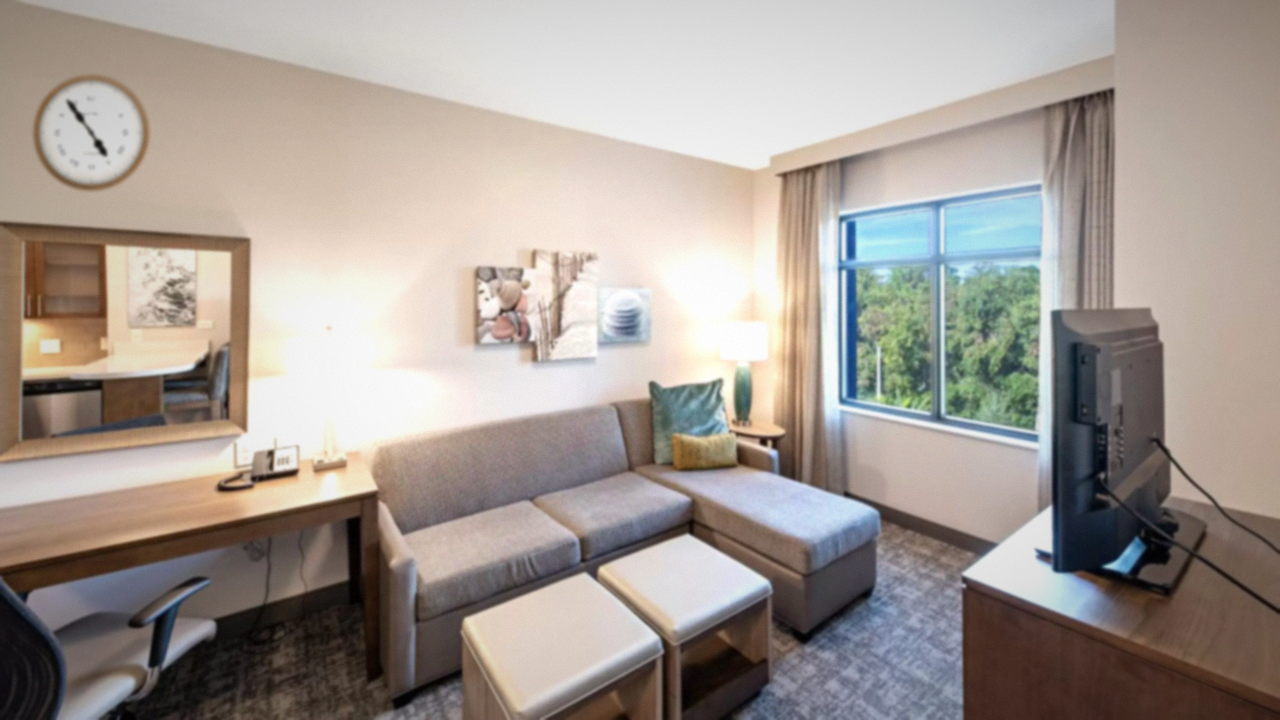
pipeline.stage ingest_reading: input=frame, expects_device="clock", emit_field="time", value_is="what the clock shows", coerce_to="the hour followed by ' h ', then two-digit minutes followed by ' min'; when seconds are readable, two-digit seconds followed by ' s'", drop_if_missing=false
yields 4 h 54 min
